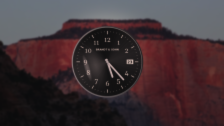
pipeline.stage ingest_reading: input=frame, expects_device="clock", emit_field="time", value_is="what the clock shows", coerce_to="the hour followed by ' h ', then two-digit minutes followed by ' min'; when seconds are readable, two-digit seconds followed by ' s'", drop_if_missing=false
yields 5 h 23 min
